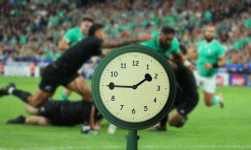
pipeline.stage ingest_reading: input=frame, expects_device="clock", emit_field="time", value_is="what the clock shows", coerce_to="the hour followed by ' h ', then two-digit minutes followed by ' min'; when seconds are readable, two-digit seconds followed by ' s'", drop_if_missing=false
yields 1 h 45 min
